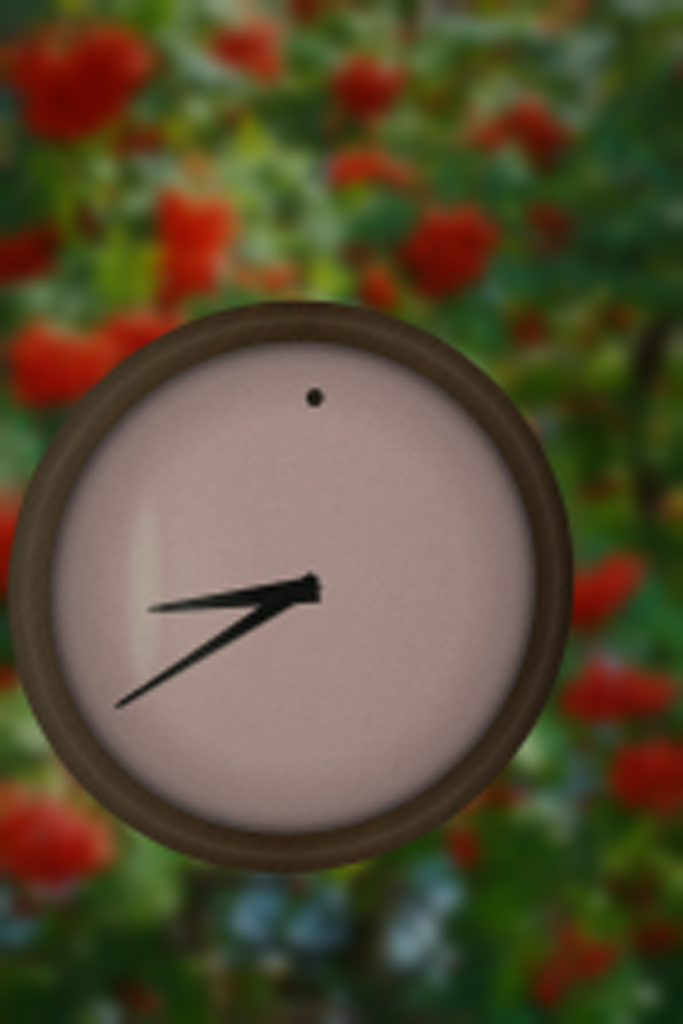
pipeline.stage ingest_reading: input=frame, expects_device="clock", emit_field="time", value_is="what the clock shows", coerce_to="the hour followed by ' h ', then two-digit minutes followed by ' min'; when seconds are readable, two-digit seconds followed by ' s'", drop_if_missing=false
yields 8 h 39 min
